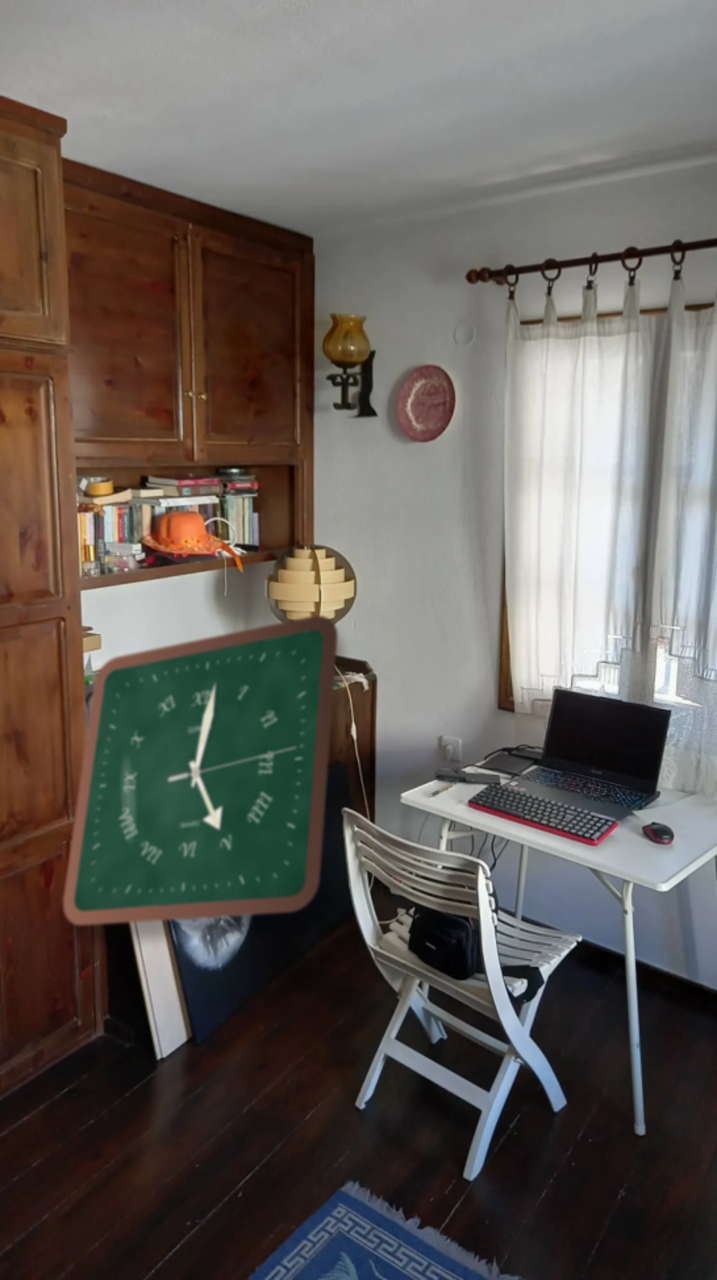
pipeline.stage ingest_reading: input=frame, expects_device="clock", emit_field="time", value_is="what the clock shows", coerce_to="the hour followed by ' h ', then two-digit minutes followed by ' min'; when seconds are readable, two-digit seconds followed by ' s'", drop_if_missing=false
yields 5 h 01 min 14 s
